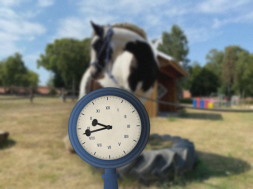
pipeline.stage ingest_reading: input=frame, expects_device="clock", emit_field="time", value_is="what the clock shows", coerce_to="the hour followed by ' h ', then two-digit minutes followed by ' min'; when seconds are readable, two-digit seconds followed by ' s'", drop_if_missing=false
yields 9 h 43 min
